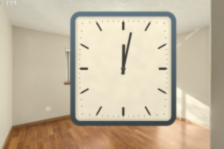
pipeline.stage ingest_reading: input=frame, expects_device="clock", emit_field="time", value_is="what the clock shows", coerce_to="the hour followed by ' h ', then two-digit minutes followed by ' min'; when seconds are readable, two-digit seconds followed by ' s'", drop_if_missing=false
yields 12 h 02 min
